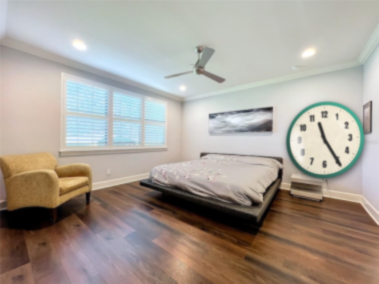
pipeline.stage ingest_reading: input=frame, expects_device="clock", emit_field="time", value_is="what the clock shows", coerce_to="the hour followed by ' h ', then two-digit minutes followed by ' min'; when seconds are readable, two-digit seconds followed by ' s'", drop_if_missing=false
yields 11 h 25 min
